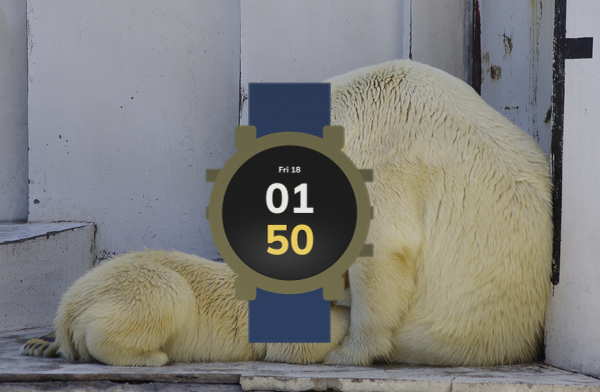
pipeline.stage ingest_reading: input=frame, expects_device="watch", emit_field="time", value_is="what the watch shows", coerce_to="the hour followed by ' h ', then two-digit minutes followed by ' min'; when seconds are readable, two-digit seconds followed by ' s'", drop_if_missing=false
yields 1 h 50 min
